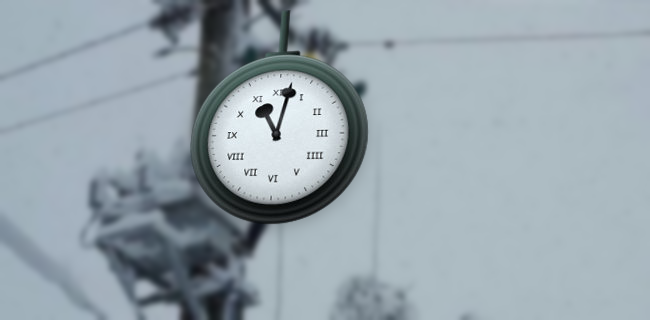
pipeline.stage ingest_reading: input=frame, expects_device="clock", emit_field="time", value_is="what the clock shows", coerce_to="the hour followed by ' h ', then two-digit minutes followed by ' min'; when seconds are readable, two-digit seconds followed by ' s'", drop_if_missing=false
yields 11 h 02 min
